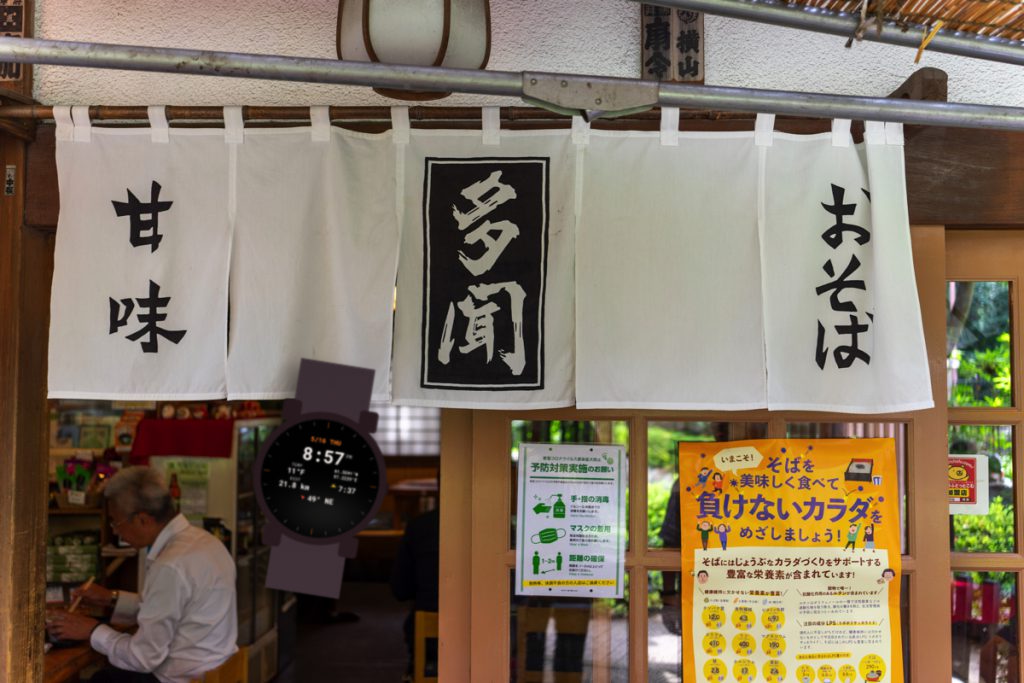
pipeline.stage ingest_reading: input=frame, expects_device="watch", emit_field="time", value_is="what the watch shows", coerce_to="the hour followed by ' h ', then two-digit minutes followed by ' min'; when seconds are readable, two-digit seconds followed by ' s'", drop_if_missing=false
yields 8 h 57 min
